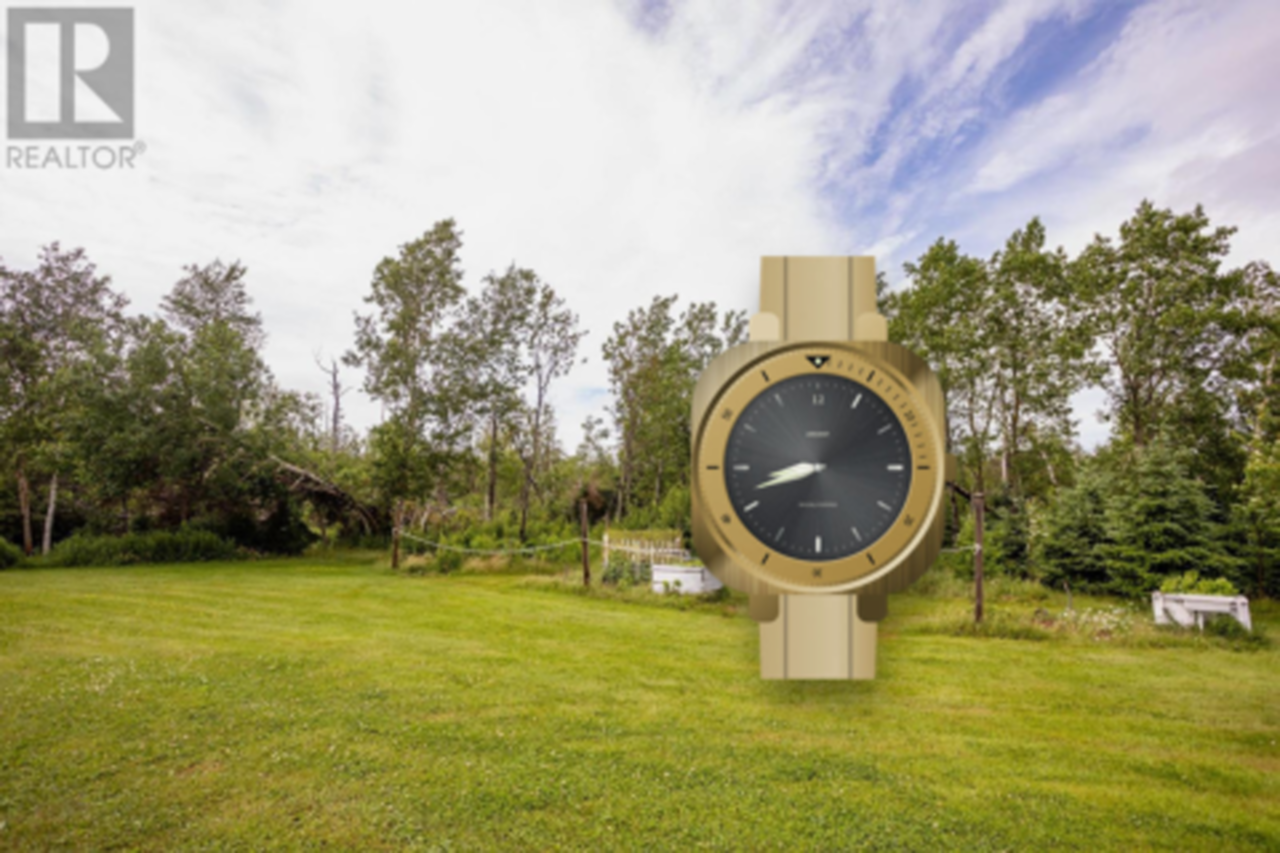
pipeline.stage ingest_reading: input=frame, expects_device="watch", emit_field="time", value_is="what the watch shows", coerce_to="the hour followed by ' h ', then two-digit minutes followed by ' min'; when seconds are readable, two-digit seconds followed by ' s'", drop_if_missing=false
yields 8 h 42 min
